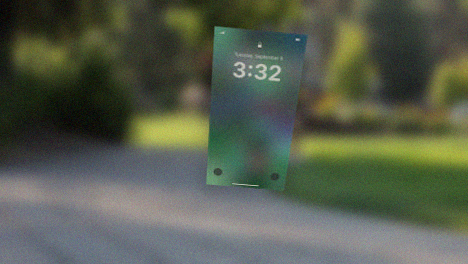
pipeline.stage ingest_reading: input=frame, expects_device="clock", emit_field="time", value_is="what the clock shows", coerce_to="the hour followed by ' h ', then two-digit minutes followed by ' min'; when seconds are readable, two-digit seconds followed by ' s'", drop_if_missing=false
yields 3 h 32 min
